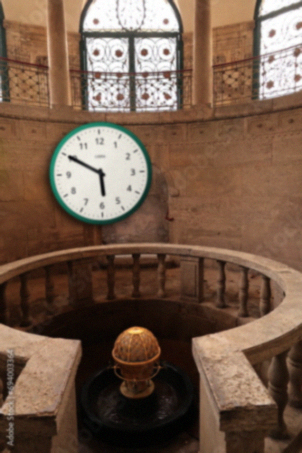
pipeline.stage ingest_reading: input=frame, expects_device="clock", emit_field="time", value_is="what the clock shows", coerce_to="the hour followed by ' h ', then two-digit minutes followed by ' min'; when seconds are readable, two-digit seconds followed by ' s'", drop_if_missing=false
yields 5 h 50 min
